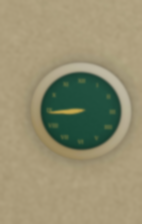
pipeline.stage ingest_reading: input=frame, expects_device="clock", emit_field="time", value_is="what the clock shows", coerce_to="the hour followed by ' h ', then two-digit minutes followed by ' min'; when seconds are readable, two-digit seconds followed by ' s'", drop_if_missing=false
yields 8 h 44 min
